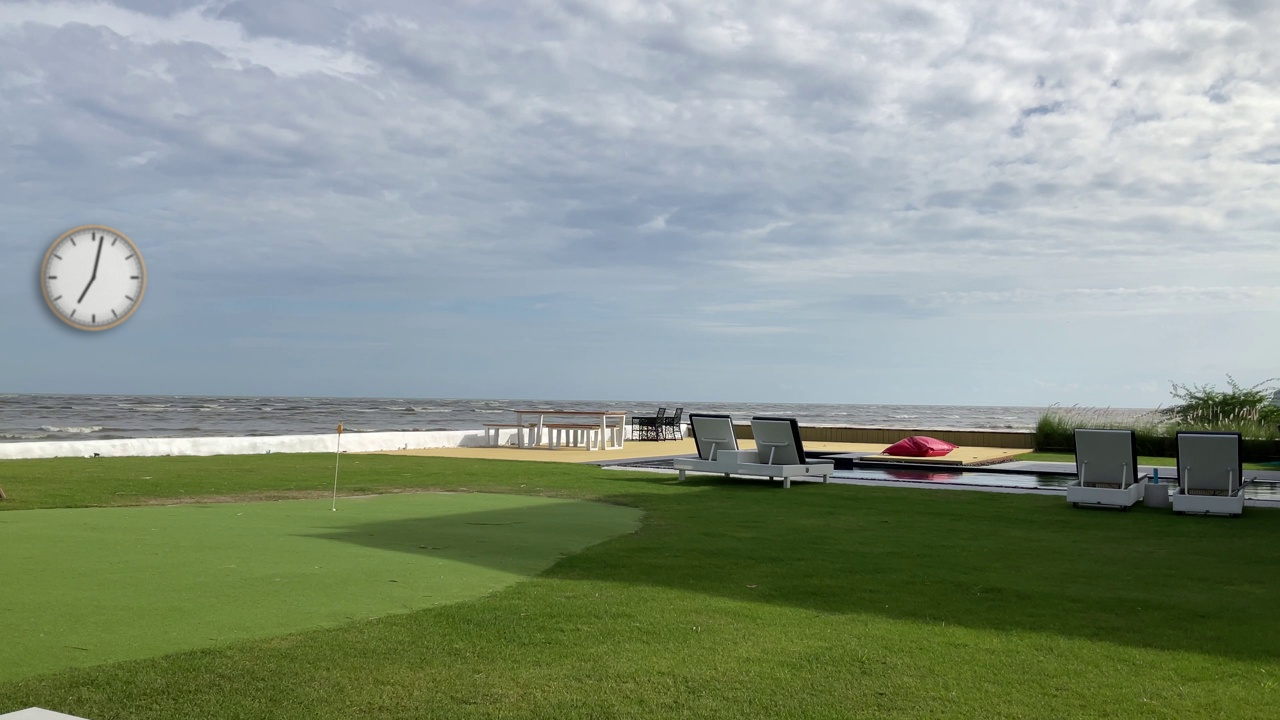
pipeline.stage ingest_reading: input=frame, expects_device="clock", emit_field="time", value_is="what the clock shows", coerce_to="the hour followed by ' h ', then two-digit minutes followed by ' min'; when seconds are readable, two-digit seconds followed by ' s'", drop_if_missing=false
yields 7 h 02 min
